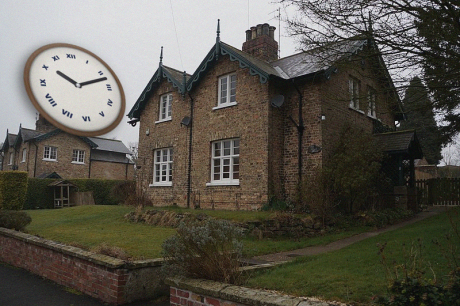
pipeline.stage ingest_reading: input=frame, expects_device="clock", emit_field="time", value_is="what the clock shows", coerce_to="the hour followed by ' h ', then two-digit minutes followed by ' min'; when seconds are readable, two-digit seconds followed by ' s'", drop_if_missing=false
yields 10 h 12 min
